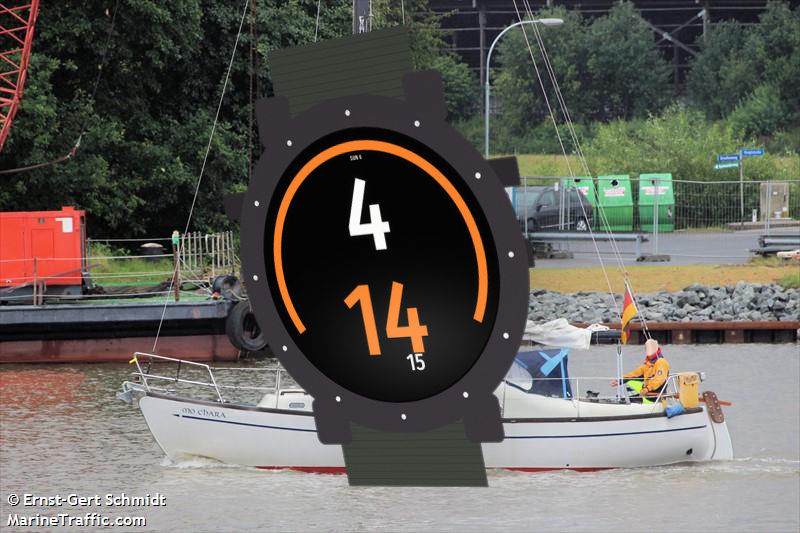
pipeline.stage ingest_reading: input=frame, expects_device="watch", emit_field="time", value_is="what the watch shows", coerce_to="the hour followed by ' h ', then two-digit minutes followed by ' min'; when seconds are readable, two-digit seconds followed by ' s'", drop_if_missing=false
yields 4 h 14 min 15 s
